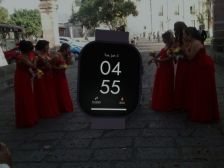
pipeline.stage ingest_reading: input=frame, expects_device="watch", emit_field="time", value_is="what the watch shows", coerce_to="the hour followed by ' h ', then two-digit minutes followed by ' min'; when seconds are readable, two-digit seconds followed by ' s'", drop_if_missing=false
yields 4 h 55 min
